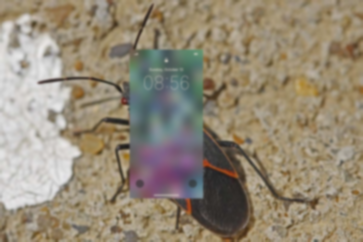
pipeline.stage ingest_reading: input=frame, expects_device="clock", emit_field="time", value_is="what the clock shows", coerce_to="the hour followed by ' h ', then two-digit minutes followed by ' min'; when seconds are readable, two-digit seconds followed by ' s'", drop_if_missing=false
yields 8 h 56 min
